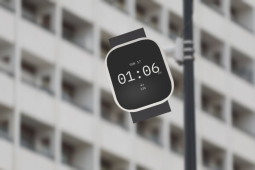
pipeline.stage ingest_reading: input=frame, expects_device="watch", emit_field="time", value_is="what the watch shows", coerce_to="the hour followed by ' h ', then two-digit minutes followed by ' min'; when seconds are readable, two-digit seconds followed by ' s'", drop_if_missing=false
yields 1 h 06 min
